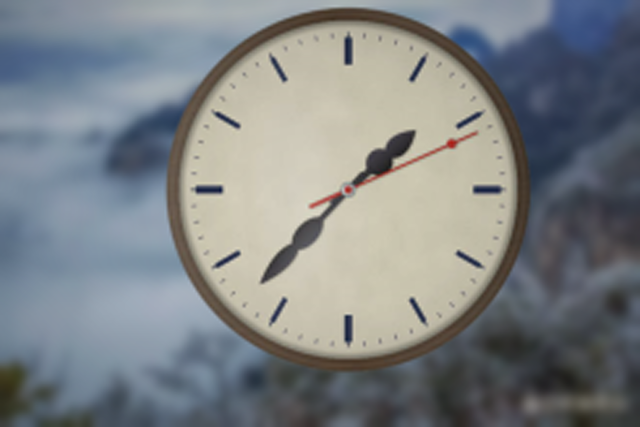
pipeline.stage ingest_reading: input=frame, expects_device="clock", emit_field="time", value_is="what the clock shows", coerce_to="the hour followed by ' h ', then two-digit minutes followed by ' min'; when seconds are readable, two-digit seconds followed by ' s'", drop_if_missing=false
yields 1 h 37 min 11 s
